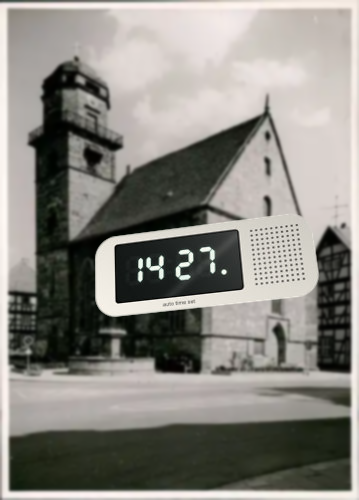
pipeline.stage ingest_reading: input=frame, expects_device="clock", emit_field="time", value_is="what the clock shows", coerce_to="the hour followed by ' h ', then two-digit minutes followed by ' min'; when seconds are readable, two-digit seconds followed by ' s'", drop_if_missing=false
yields 14 h 27 min
